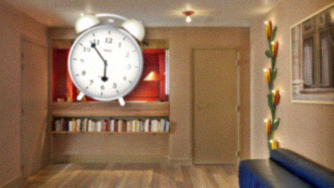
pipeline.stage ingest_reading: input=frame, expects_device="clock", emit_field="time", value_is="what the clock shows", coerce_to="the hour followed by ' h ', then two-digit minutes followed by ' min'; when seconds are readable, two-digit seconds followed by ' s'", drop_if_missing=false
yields 5 h 53 min
